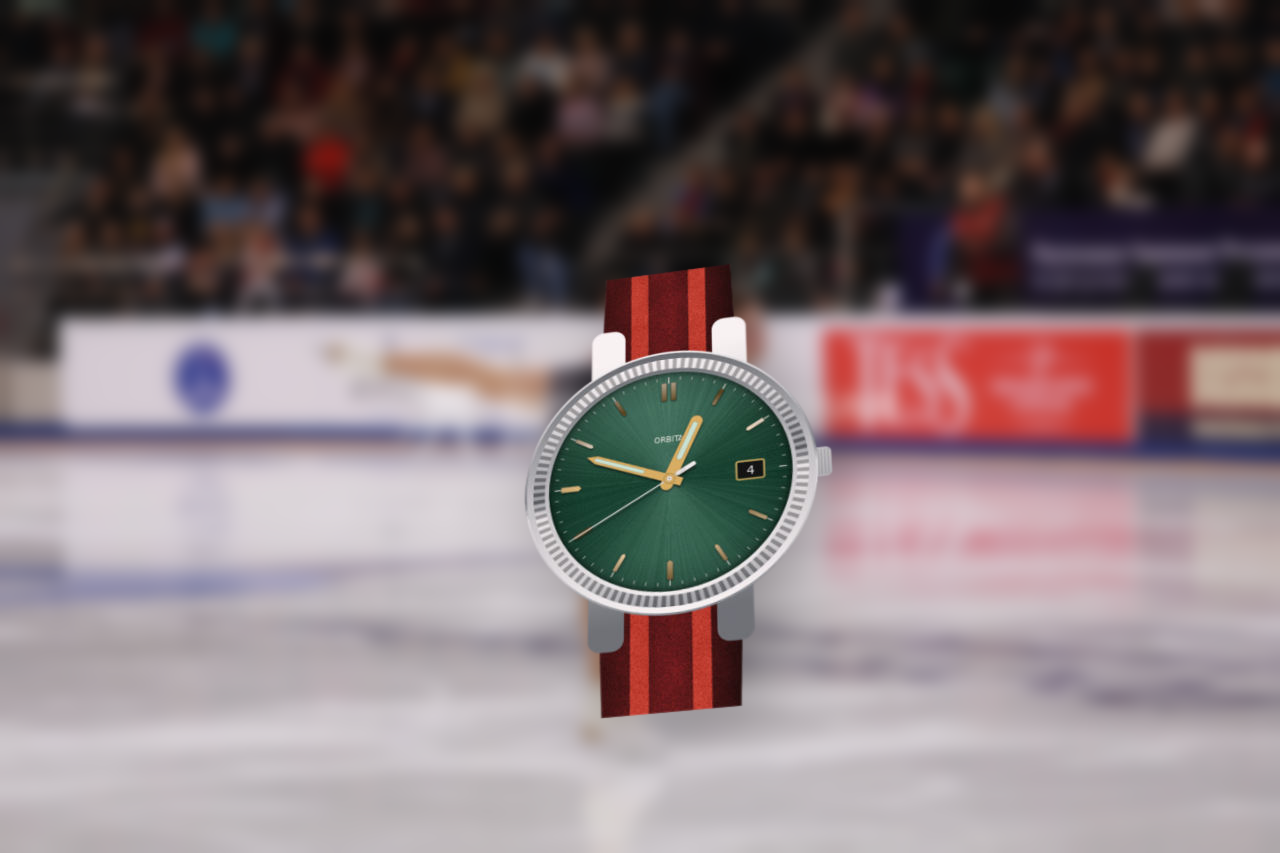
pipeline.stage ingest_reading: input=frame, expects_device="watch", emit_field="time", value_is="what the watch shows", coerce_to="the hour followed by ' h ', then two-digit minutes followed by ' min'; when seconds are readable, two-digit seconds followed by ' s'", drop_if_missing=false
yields 12 h 48 min 40 s
